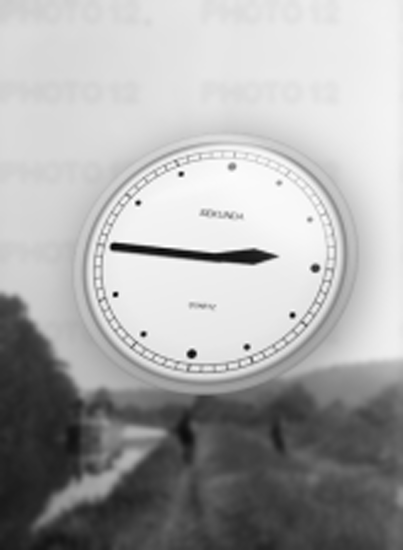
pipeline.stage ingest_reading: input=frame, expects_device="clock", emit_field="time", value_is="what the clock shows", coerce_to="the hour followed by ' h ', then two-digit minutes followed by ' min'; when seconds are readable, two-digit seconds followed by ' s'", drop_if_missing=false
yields 2 h 45 min
